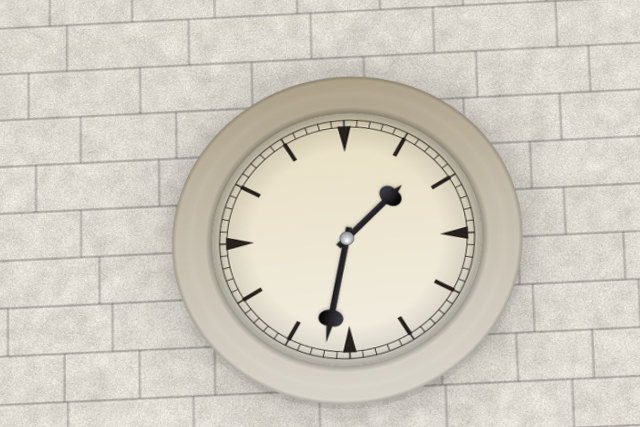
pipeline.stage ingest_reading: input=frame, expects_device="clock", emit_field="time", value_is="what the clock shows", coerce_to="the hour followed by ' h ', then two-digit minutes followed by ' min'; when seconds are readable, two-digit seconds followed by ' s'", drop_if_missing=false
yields 1 h 32 min
